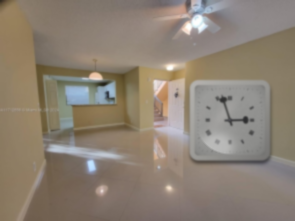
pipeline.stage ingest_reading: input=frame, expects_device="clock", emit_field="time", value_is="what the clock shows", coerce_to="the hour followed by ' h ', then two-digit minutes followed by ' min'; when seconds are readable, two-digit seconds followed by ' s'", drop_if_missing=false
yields 2 h 57 min
